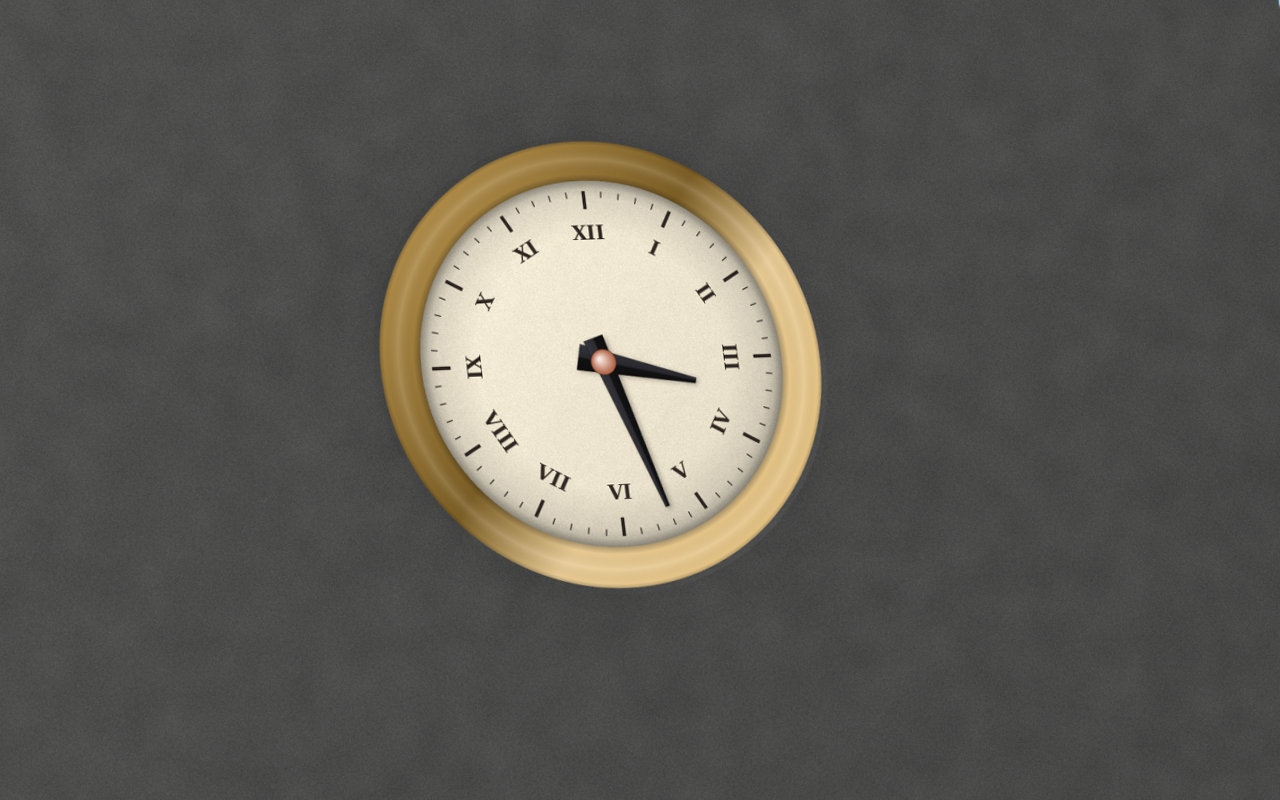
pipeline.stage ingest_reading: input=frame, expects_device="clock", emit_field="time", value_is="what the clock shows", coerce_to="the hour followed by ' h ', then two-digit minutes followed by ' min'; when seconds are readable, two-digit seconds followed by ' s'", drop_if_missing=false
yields 3 h 27 min
